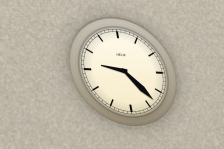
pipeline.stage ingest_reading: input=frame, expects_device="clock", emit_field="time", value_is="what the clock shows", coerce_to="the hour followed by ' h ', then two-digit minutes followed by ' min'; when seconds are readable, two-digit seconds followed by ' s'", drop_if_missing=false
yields 9 h 23 min
